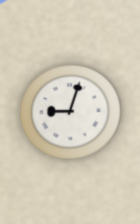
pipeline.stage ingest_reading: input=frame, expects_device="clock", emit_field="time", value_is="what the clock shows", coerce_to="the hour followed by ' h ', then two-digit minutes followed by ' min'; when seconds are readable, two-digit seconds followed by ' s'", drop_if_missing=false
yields 9 h 03 min
